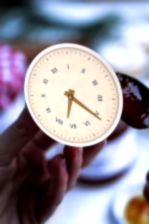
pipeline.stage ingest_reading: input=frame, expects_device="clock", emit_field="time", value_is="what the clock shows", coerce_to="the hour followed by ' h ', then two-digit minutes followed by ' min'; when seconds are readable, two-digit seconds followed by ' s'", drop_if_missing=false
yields 7 h 26 min
